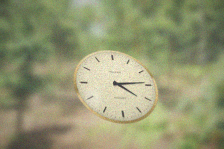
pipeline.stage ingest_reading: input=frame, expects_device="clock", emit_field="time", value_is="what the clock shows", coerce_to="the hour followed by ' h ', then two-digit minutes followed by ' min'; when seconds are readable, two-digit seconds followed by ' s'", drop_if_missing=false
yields 4 h 14 min
